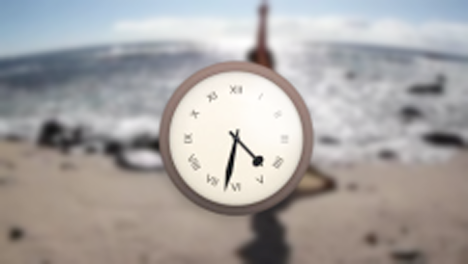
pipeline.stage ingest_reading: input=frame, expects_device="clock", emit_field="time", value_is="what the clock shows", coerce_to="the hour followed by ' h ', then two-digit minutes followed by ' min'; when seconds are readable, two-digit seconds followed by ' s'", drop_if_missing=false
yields 4 h 32 min
